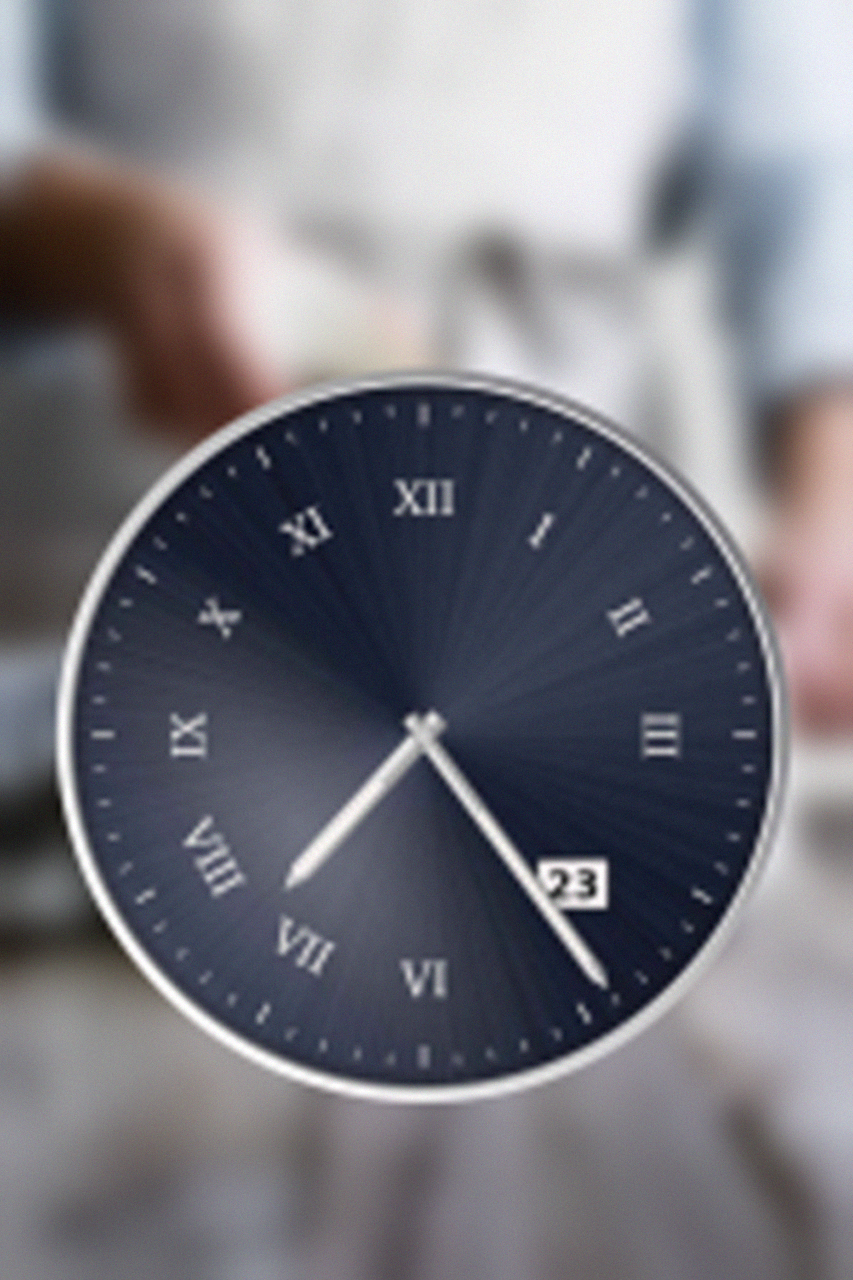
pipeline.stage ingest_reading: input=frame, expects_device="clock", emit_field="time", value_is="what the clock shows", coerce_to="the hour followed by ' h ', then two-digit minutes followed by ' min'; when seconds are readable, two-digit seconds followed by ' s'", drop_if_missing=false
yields 7 h 24 min
